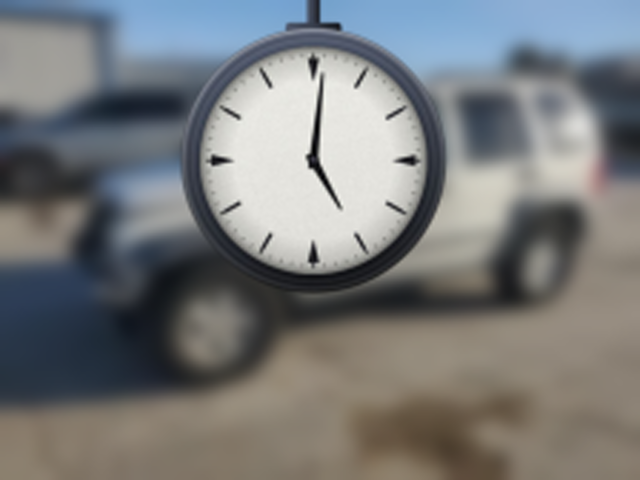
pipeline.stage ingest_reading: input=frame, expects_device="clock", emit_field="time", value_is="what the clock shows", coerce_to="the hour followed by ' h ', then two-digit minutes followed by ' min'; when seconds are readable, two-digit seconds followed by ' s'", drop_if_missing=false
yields 5 h 01 min
